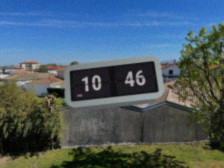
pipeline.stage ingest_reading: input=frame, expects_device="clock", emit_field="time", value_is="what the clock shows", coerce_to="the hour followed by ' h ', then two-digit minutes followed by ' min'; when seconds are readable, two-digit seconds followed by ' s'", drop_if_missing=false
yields 10 h 46 min
